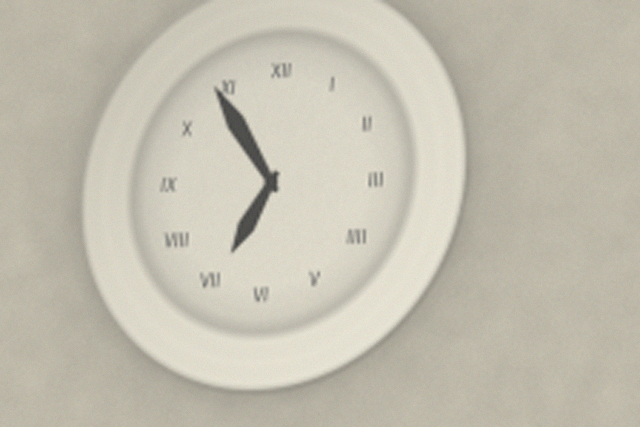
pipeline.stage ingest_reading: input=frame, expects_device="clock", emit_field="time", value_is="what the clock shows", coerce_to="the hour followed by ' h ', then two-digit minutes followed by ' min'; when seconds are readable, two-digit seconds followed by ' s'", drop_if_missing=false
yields 6 h 54 min
